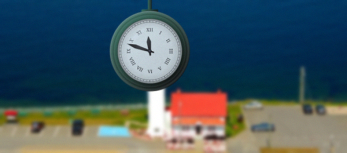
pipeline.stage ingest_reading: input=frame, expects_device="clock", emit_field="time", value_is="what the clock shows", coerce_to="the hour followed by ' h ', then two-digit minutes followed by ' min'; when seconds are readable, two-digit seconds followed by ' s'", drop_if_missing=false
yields 11 h 48 min
